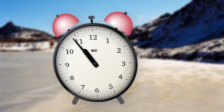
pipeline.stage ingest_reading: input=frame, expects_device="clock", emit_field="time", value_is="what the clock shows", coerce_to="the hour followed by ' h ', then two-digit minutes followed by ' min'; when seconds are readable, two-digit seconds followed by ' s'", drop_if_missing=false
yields 10 h 54 min
